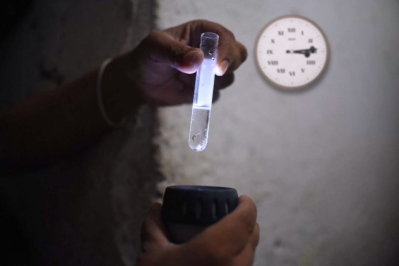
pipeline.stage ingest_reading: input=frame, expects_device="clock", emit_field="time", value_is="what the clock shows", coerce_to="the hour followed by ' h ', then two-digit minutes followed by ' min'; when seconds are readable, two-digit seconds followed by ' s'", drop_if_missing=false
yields 3 h 14 min
